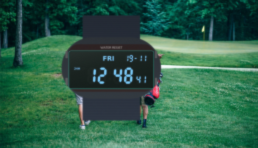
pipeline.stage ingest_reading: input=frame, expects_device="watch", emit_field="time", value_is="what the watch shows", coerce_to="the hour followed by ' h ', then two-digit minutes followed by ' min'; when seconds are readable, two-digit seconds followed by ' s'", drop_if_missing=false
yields 12 h 48 min
